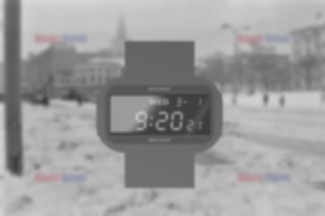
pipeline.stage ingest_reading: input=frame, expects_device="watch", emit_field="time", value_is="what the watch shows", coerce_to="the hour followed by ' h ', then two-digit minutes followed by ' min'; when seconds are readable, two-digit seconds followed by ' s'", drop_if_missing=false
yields 9 h 20 min
